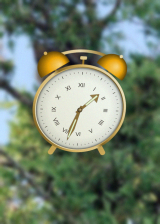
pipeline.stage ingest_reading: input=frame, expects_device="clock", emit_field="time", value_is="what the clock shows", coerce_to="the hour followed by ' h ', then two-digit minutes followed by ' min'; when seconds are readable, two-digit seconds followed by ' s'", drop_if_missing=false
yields 1 h 33 min
